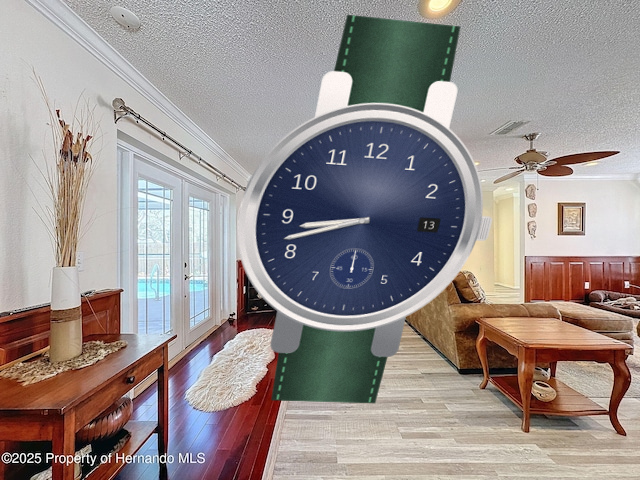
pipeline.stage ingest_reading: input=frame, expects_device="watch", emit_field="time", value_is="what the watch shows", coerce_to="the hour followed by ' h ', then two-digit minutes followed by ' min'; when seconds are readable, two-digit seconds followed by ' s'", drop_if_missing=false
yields 8 h 42 min
